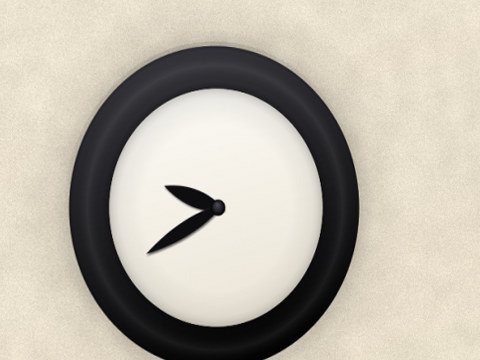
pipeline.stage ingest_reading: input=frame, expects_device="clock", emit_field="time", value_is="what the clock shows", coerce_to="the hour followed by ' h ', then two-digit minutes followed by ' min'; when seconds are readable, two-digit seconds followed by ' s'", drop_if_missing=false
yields 9 h 40 min
